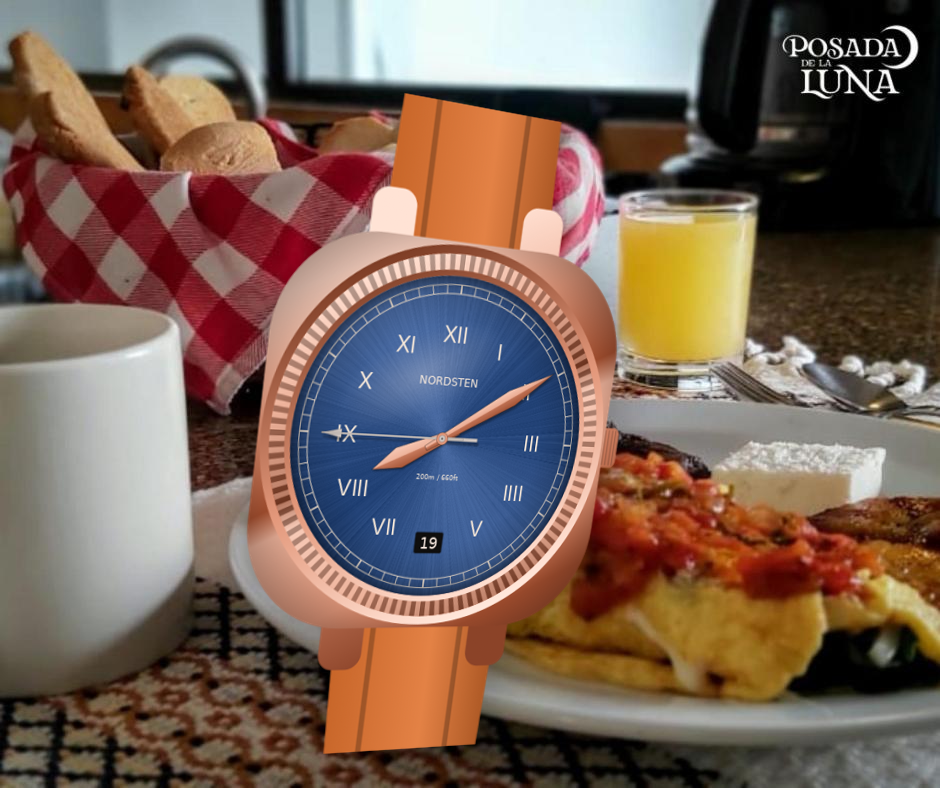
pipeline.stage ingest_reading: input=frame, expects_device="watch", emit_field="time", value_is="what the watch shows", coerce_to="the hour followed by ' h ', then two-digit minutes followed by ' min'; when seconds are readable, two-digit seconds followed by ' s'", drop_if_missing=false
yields 8 h 09 min 45 s
